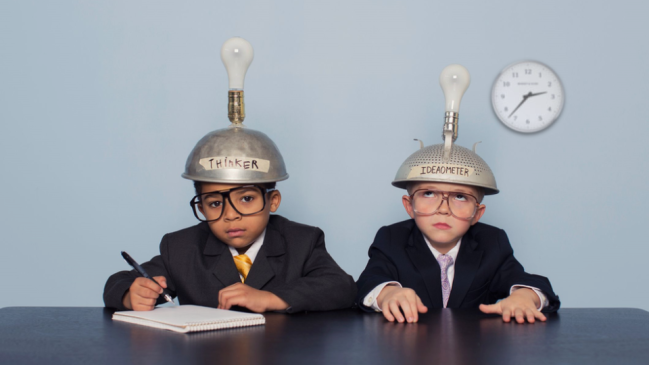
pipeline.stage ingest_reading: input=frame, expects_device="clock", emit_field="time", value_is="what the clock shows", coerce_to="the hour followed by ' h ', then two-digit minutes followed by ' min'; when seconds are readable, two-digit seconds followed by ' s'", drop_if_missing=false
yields 2 h 37 min
